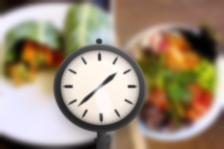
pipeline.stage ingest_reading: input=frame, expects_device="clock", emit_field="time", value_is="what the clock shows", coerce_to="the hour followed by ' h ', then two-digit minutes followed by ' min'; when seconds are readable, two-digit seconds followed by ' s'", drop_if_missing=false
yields 1 h 38 min
